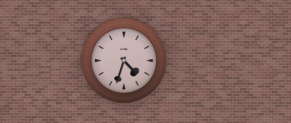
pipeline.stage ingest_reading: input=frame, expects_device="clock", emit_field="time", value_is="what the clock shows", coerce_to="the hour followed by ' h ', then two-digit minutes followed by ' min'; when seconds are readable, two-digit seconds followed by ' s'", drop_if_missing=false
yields 4 h 33 min
